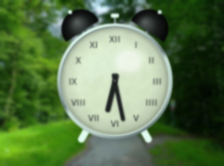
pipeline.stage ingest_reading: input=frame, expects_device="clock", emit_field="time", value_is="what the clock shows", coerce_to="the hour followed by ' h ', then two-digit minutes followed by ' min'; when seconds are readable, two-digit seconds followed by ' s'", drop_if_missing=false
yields 6 h 28 min
